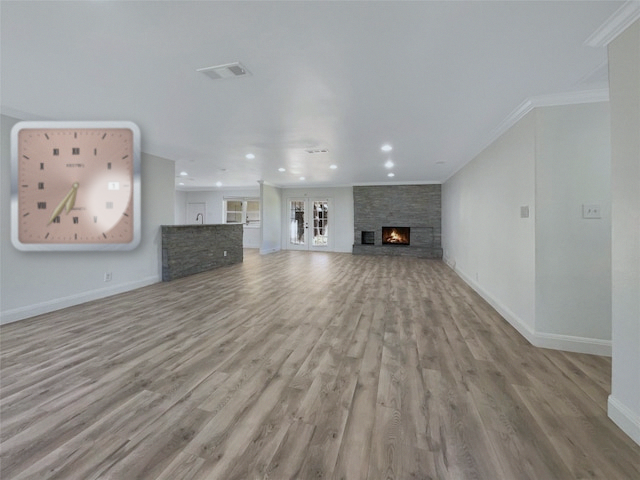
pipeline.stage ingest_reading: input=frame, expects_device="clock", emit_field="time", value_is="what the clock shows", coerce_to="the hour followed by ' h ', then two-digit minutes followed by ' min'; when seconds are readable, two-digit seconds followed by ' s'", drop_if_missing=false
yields 6 h 36 min
